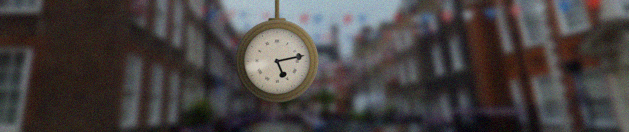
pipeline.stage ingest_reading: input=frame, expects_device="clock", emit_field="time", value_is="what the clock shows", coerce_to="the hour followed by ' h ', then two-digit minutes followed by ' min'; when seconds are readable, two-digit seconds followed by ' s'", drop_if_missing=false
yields 5 h 13 min
